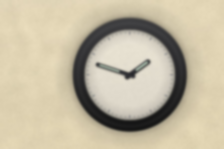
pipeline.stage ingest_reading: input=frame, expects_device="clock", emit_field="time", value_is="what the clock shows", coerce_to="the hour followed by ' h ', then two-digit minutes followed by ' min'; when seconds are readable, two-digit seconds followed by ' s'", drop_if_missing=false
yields 1 h 48 min
